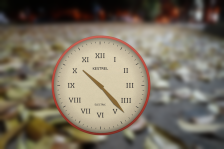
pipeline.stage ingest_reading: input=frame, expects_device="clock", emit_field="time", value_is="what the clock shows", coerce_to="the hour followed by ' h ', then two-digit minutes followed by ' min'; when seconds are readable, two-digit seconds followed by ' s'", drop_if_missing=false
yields 10 h 23 min
